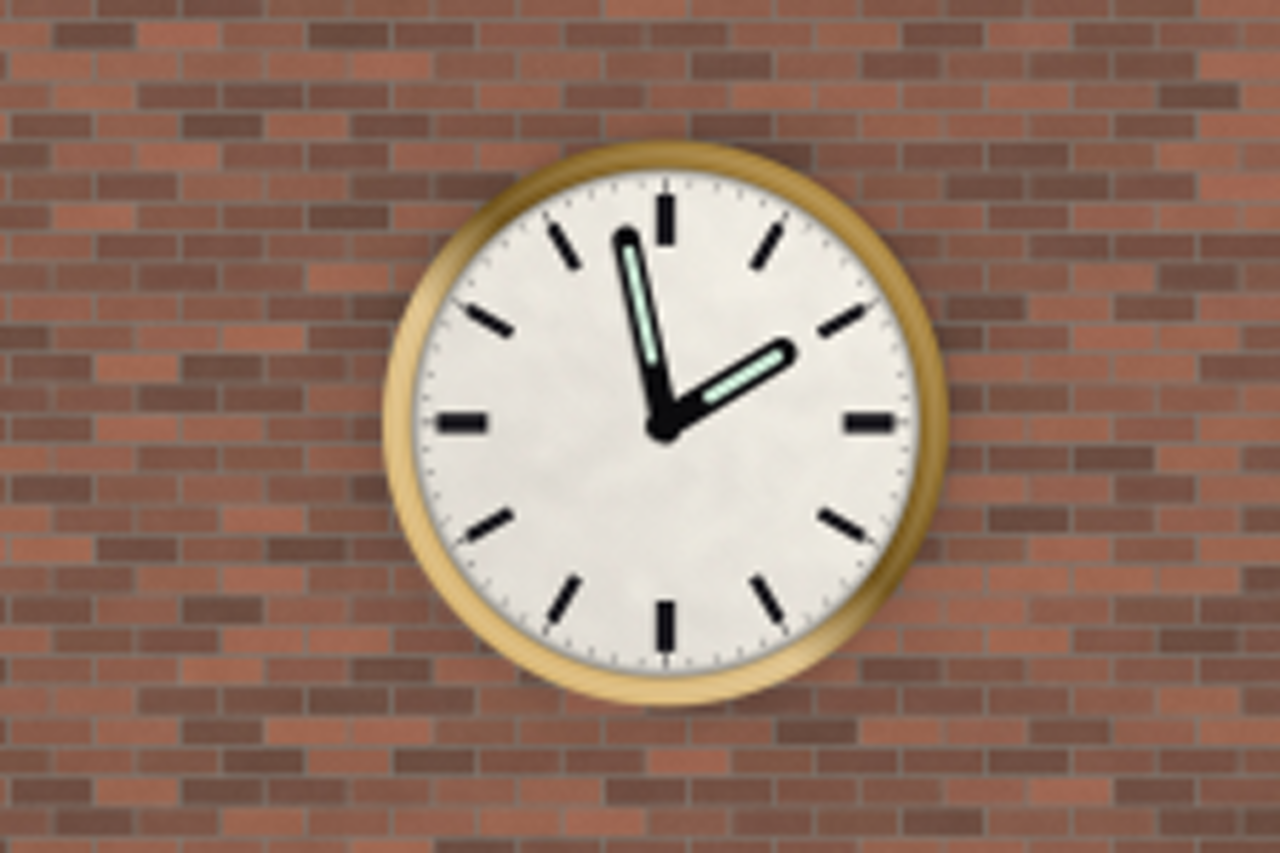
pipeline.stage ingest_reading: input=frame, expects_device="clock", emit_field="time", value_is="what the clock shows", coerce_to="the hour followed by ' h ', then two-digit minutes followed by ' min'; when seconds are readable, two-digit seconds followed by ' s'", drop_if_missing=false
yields 1 h 58 min
